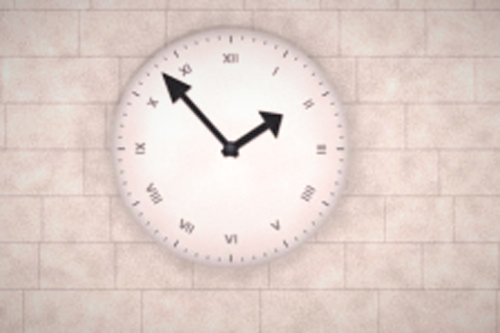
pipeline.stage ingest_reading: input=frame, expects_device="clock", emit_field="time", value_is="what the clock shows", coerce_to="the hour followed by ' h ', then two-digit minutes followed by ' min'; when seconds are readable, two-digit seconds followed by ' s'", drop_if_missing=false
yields 1 h 53 min
